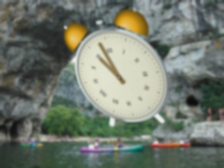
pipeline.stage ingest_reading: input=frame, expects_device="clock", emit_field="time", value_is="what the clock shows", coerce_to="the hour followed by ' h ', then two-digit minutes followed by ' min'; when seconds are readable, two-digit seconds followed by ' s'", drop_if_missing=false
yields 10 h 58 min
